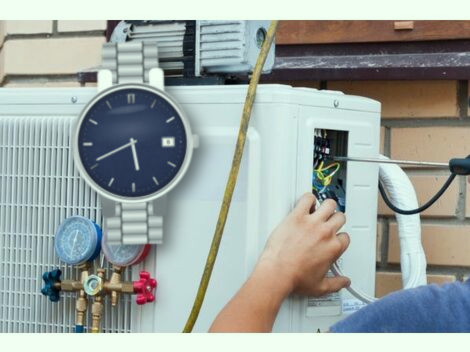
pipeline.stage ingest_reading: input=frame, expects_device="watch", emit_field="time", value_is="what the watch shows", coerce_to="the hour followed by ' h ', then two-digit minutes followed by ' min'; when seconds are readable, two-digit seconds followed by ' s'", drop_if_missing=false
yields 5 h 41 min
